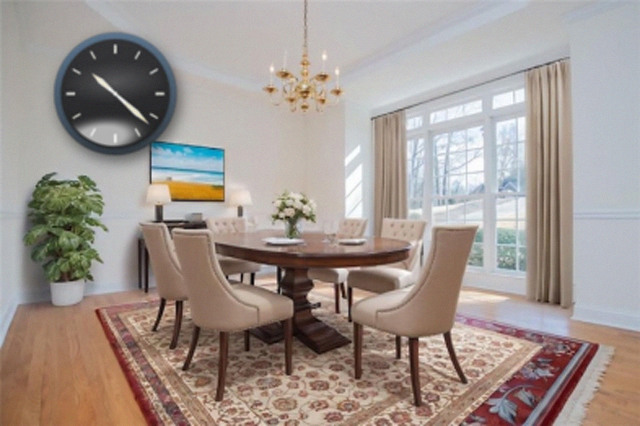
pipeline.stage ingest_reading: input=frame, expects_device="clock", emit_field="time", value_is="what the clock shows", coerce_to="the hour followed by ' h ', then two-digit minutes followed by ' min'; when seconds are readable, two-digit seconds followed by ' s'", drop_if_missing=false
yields 10 h 22 min
